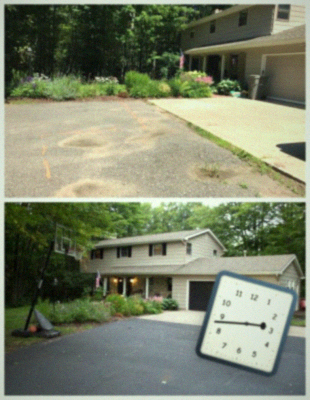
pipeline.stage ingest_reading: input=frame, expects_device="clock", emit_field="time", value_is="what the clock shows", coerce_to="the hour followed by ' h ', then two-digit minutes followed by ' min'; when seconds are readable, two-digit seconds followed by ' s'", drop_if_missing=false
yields 2 h 43 min
